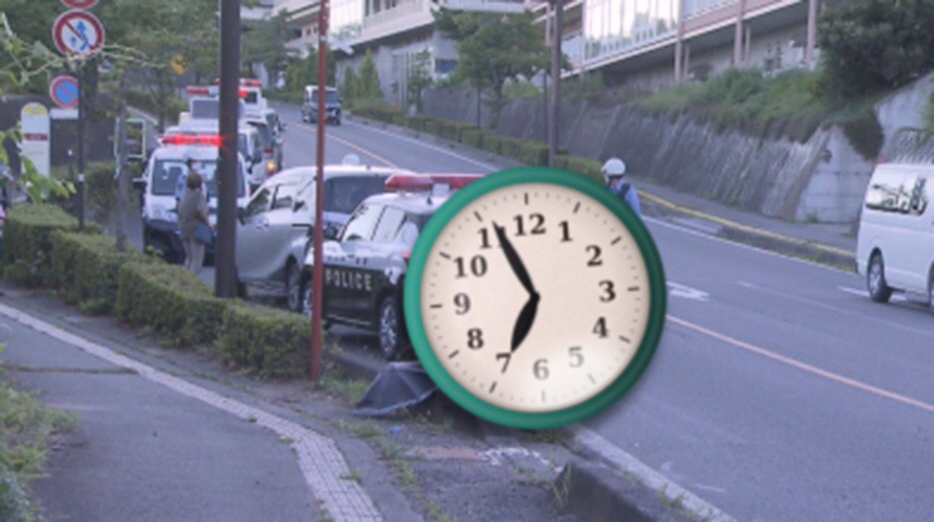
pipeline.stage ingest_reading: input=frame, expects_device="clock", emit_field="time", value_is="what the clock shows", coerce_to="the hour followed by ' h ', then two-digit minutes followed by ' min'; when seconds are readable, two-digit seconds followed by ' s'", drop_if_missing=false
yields 6 h 56 min
